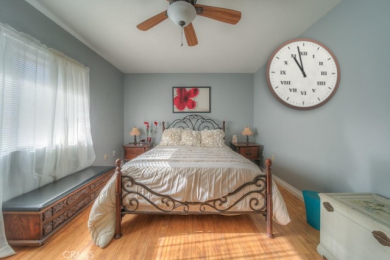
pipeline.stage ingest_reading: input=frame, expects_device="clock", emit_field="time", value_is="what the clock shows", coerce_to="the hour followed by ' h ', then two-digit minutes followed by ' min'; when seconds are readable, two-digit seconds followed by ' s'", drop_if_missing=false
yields 10 h 58 min
